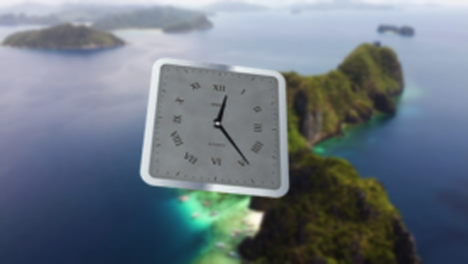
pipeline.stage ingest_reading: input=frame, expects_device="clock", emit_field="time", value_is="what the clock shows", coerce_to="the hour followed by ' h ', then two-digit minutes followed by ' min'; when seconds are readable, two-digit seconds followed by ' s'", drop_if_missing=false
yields 12 h 24 min
